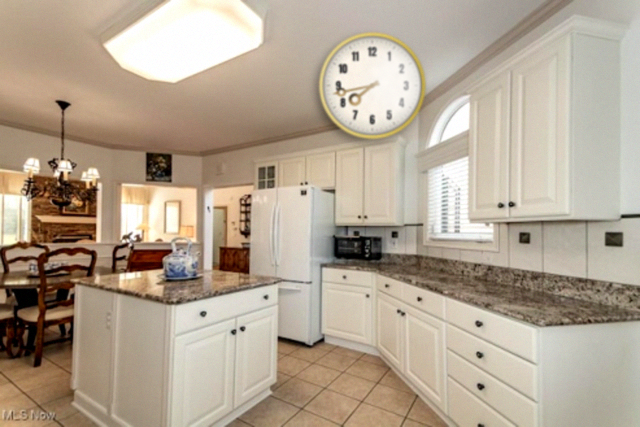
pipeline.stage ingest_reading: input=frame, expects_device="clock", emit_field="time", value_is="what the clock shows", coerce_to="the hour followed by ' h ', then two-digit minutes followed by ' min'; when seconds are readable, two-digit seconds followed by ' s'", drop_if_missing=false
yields 7 h 43 min
